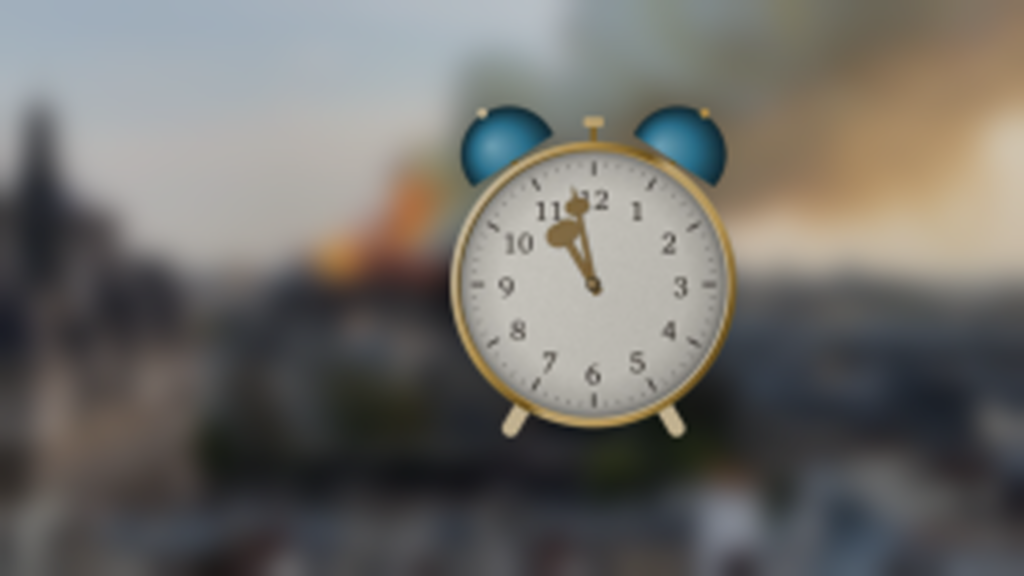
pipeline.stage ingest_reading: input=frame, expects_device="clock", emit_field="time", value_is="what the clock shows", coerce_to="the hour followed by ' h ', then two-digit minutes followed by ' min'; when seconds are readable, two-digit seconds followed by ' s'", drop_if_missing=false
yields 10 h 58 min
